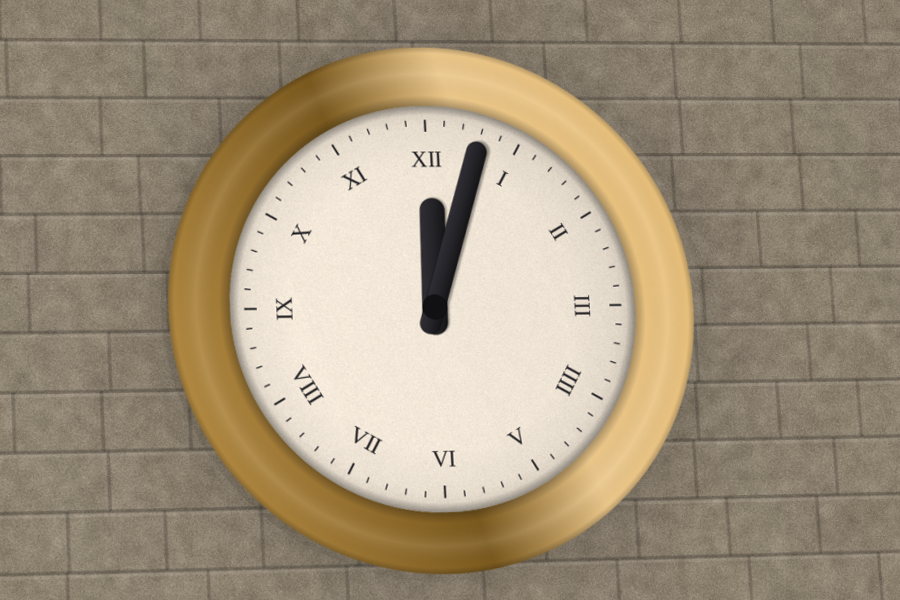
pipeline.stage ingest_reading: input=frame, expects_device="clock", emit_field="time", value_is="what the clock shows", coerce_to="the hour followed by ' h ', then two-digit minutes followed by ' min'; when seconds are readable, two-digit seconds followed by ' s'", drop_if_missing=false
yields 12 h 03 min
